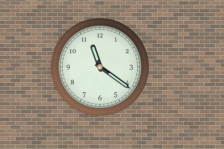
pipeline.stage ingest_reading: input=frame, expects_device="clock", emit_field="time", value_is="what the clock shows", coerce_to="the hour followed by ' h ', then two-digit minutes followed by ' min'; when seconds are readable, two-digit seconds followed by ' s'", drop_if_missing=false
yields 11 h 21 min
